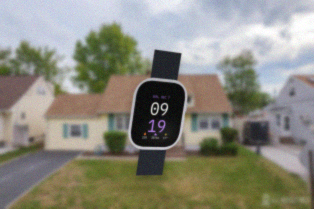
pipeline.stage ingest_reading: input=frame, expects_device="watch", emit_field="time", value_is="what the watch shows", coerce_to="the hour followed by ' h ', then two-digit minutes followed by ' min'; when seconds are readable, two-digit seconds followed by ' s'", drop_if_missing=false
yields 9 h 19 min
